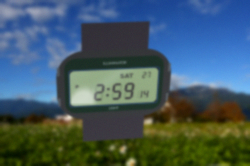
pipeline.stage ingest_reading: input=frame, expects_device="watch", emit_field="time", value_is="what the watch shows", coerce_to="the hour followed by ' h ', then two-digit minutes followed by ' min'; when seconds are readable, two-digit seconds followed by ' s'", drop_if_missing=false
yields 2 h 59 min
